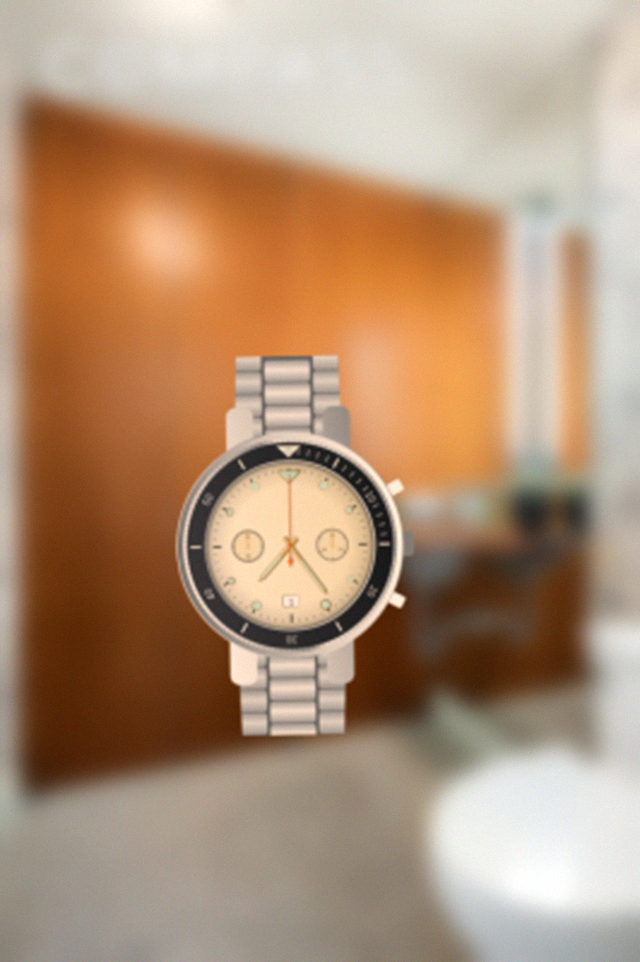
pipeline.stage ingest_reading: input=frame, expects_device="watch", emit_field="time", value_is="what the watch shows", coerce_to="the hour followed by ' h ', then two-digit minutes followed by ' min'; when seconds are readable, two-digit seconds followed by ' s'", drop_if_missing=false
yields 7 h 24 min
